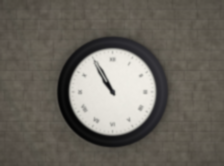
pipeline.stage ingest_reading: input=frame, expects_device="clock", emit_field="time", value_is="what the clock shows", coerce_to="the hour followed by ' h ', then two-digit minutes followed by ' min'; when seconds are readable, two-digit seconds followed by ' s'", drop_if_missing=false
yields 10 h 55 min
